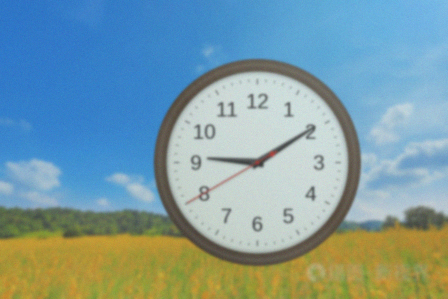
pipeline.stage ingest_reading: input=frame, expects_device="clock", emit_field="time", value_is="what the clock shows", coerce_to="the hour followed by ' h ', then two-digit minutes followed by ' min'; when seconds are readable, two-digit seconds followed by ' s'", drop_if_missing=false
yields 9 h 09 min 40 s
